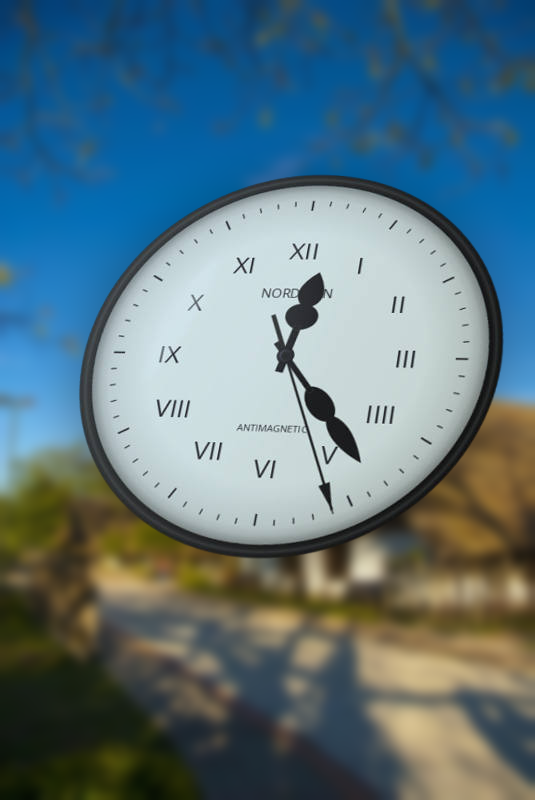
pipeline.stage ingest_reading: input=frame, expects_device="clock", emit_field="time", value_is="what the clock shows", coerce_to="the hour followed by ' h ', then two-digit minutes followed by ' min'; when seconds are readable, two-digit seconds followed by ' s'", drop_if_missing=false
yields 12 h 23 min 26 s
